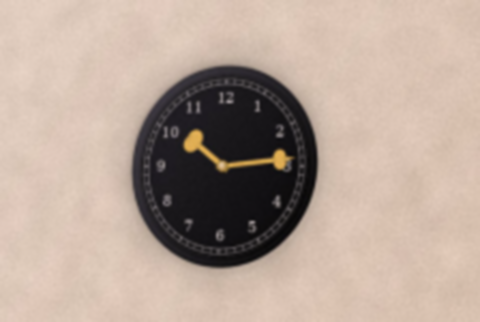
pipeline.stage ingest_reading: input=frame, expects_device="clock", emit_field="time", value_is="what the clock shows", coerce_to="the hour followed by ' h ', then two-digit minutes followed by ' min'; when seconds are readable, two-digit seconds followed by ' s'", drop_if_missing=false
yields 10 h 14 min
